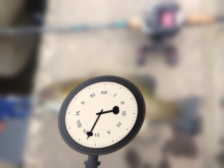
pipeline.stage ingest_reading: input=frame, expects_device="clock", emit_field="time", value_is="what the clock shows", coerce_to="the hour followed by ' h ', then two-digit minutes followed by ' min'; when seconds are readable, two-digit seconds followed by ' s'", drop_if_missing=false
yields 2 h 33 min
